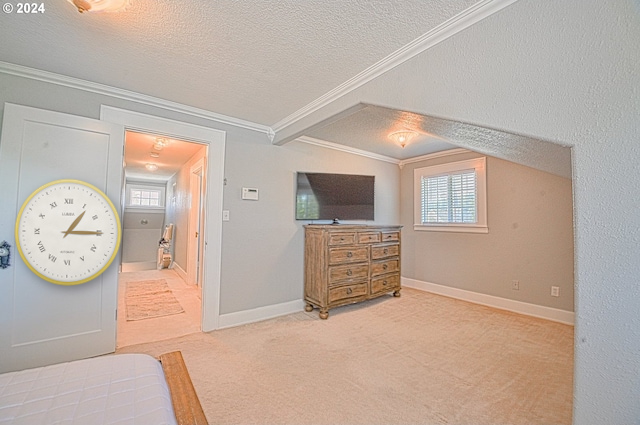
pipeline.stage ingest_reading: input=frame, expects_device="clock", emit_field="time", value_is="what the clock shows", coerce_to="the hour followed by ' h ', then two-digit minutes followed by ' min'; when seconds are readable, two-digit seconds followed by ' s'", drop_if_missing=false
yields 1 h 15 min
